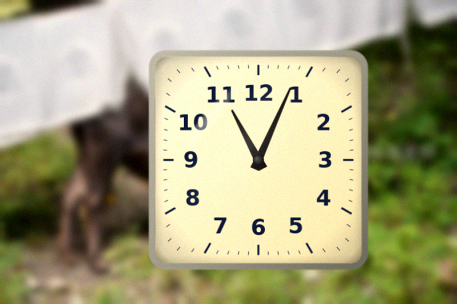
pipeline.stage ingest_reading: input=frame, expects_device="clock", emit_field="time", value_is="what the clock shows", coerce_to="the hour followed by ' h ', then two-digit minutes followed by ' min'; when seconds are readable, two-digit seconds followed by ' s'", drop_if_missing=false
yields 11 h 04 min
